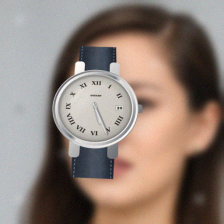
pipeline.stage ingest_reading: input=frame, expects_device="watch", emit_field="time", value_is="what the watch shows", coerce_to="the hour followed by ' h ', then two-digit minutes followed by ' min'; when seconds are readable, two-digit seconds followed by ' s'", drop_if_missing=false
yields 5 h 26 min
